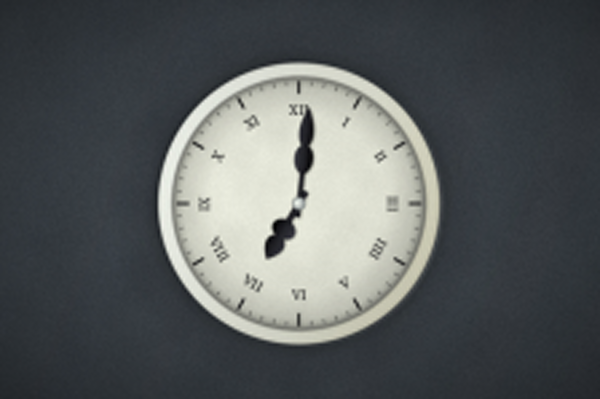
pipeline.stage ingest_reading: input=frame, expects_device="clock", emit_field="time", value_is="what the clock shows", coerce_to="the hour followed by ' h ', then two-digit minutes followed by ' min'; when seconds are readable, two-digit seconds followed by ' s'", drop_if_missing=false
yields 7 h 01 min
